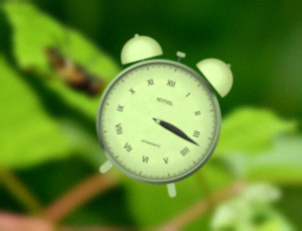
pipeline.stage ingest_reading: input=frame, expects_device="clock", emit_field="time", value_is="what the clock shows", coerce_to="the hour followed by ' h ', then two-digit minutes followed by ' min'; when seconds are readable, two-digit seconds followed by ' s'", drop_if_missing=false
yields 3 h 17 min
